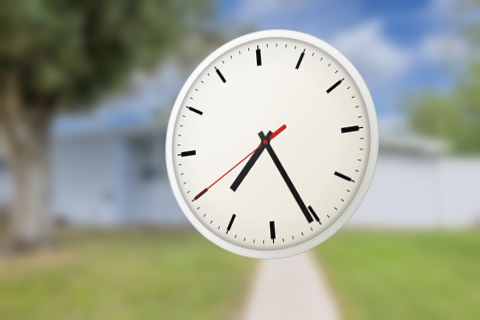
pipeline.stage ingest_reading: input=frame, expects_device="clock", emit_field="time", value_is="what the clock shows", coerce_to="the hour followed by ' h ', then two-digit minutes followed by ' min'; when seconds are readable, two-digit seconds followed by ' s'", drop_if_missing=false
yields 7 h 25 min 40 s
